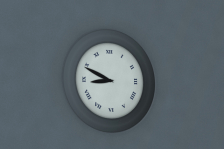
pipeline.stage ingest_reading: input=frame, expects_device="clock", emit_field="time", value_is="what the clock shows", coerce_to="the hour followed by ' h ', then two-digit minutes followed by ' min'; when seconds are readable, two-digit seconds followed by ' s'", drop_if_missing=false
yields 8 h 49 min
